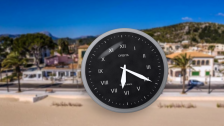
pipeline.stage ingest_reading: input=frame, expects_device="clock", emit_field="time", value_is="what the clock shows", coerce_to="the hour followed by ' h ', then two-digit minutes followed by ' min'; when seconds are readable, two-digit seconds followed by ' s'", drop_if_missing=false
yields 6 h 20 min
